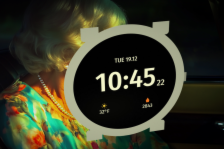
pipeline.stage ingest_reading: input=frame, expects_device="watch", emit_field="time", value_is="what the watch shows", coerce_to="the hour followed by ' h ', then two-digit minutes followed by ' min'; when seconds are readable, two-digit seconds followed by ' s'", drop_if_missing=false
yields 10 h 45 min 22 s
